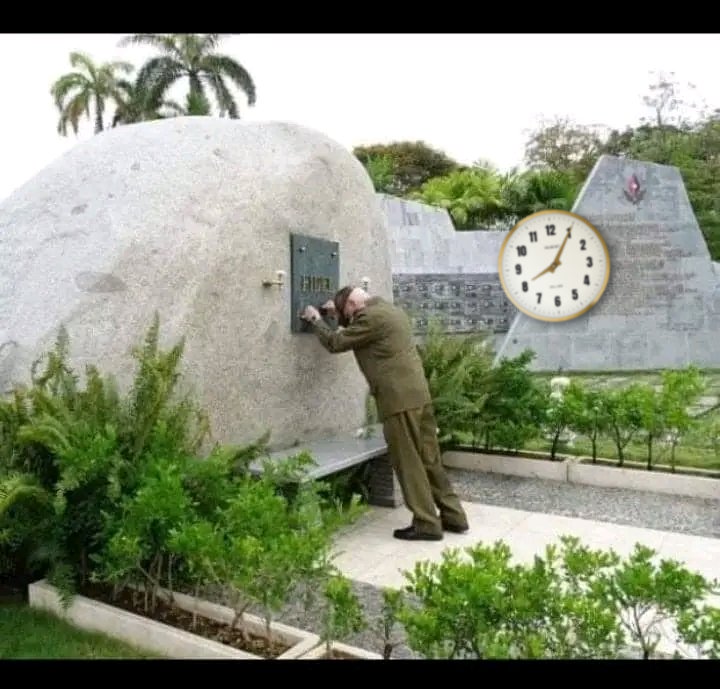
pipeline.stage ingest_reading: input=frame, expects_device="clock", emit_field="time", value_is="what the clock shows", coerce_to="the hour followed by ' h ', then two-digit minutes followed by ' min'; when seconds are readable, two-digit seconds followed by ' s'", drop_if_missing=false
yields 8 h 05 min
